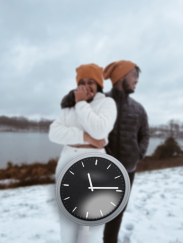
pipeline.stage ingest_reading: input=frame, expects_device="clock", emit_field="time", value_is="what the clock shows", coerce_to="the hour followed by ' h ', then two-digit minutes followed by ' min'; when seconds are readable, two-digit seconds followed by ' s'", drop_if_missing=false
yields 11 h 14 min
